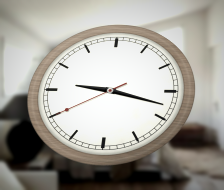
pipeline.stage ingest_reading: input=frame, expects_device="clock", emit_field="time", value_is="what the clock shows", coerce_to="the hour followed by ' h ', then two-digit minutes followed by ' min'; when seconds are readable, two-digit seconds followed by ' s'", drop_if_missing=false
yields 9 h 17 min 40 s
